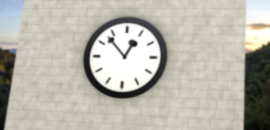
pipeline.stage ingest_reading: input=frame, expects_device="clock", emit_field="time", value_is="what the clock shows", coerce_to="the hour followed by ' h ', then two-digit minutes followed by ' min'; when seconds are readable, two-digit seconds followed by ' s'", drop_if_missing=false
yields 12 h 53 min
